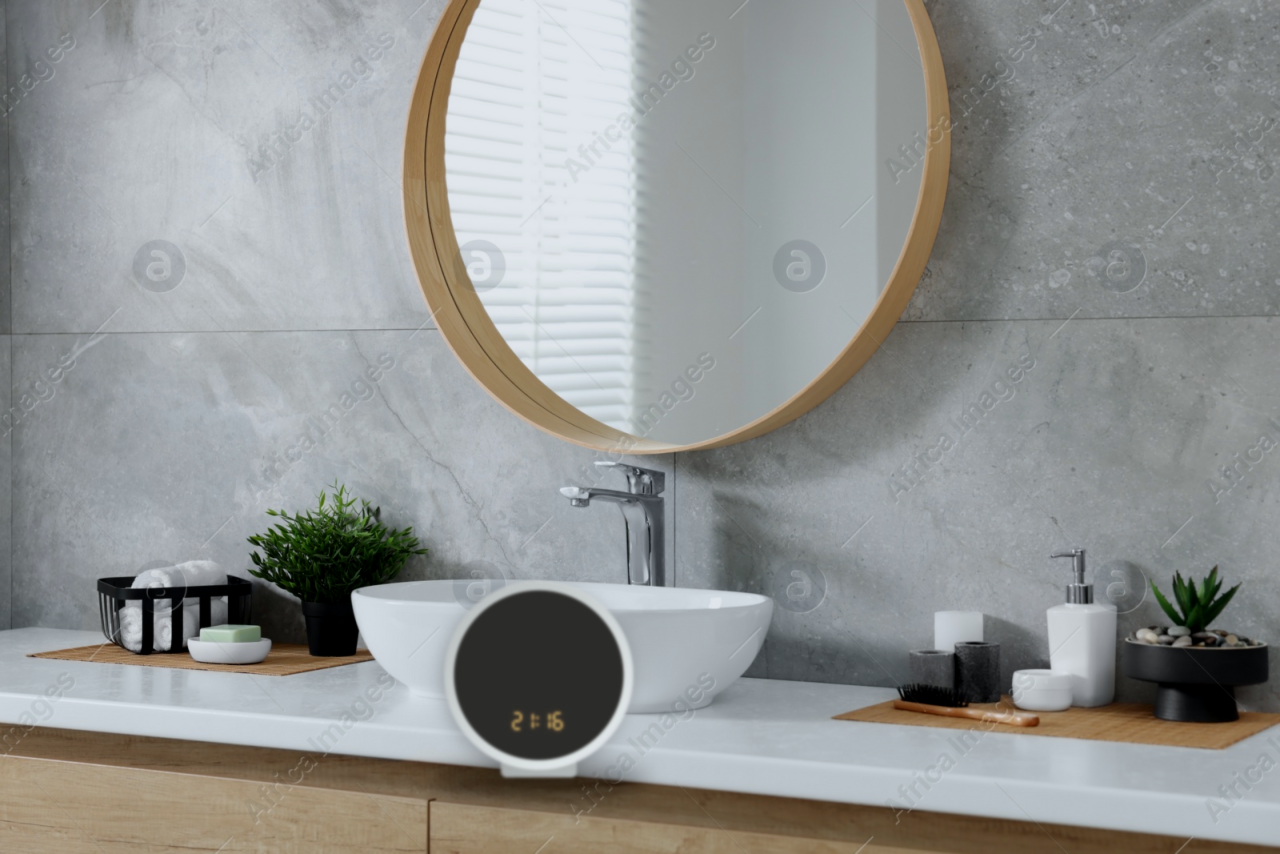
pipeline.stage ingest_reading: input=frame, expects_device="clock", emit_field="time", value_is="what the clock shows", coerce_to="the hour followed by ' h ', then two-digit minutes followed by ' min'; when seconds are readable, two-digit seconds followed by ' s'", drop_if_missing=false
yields 21 h 16 min
